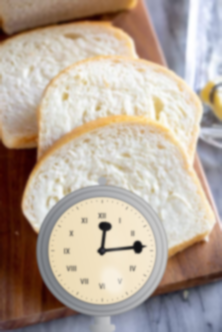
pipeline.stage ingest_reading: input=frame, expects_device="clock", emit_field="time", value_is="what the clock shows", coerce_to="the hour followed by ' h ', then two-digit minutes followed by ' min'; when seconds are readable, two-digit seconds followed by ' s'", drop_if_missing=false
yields 12 h 14 min
